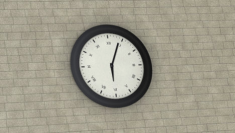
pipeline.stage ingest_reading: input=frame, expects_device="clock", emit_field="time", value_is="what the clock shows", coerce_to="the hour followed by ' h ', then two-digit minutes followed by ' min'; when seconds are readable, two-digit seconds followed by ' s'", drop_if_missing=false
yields 6 h 04 min
